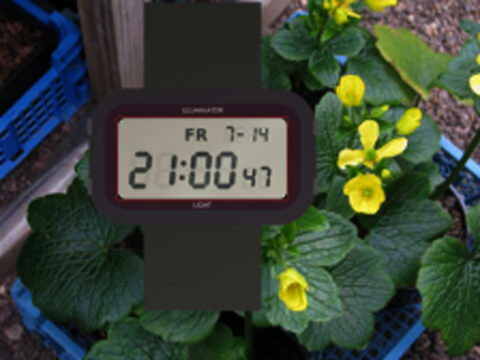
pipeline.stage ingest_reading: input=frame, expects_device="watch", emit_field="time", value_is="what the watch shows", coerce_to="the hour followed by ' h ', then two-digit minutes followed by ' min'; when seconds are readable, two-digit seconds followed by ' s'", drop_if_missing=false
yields 21 h 00 min 47 s
